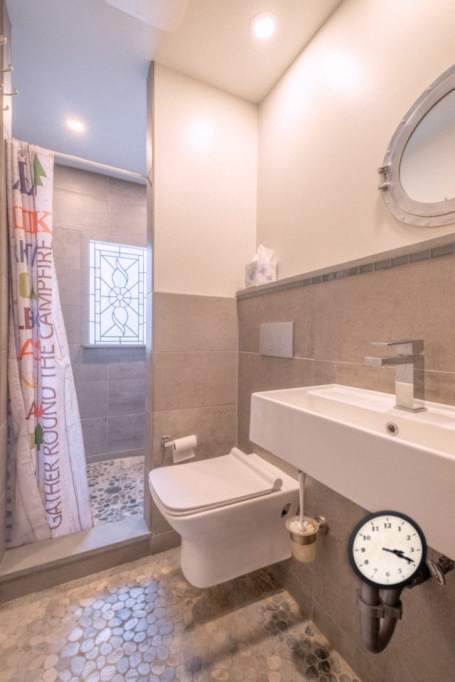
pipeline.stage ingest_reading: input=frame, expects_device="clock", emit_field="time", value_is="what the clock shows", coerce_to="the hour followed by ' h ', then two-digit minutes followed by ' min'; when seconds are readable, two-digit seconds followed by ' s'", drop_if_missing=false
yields 3 h 19 min
